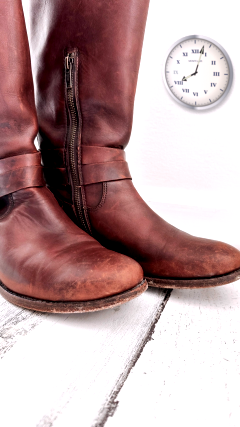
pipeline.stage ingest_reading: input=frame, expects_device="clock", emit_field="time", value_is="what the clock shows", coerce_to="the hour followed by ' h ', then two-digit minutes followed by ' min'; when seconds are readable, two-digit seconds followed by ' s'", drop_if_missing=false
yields 8 h 03 min
